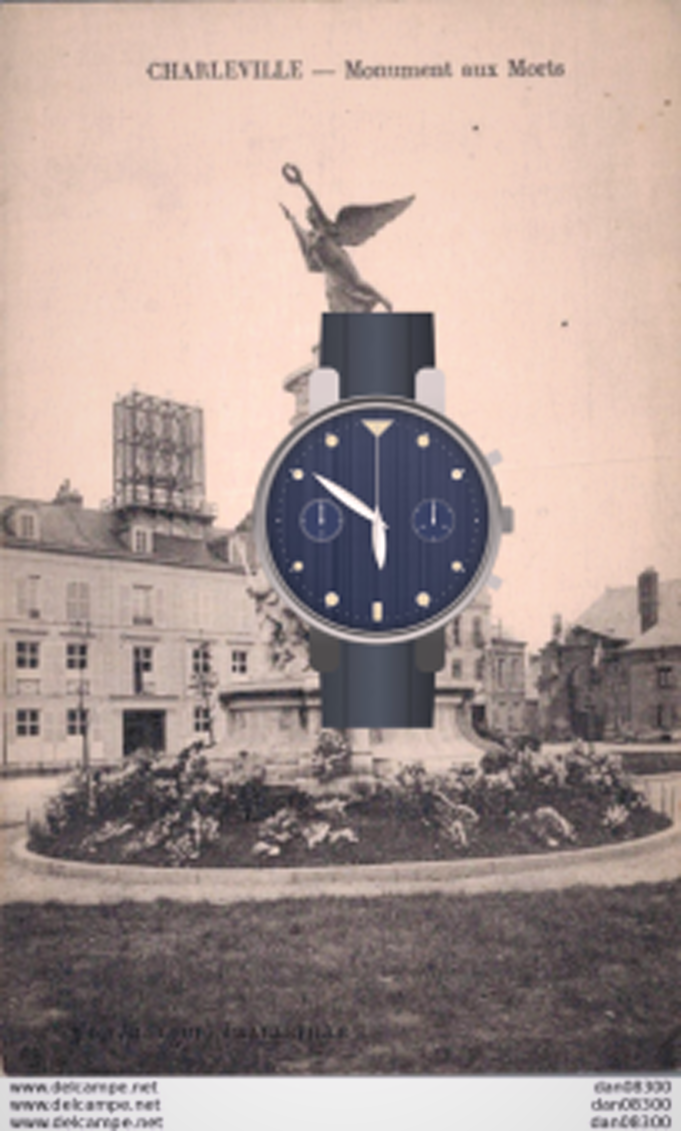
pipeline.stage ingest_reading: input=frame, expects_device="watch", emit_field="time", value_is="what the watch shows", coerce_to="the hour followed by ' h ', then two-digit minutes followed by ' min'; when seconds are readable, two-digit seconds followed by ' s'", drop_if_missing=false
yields 5 h 51 min
